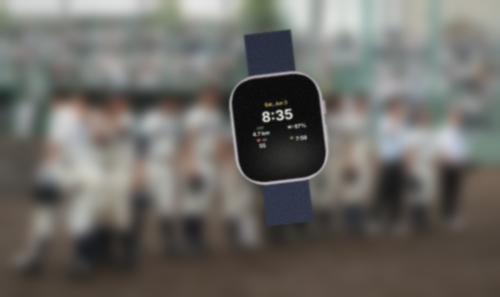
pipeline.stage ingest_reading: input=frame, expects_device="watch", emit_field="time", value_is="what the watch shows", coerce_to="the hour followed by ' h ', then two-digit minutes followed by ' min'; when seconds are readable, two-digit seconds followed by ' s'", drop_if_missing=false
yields 8 h 35 min
